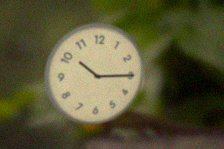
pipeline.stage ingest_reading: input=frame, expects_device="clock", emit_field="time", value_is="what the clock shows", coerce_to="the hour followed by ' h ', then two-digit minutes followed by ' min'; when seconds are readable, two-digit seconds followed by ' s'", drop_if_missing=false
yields 10 h 15 min
